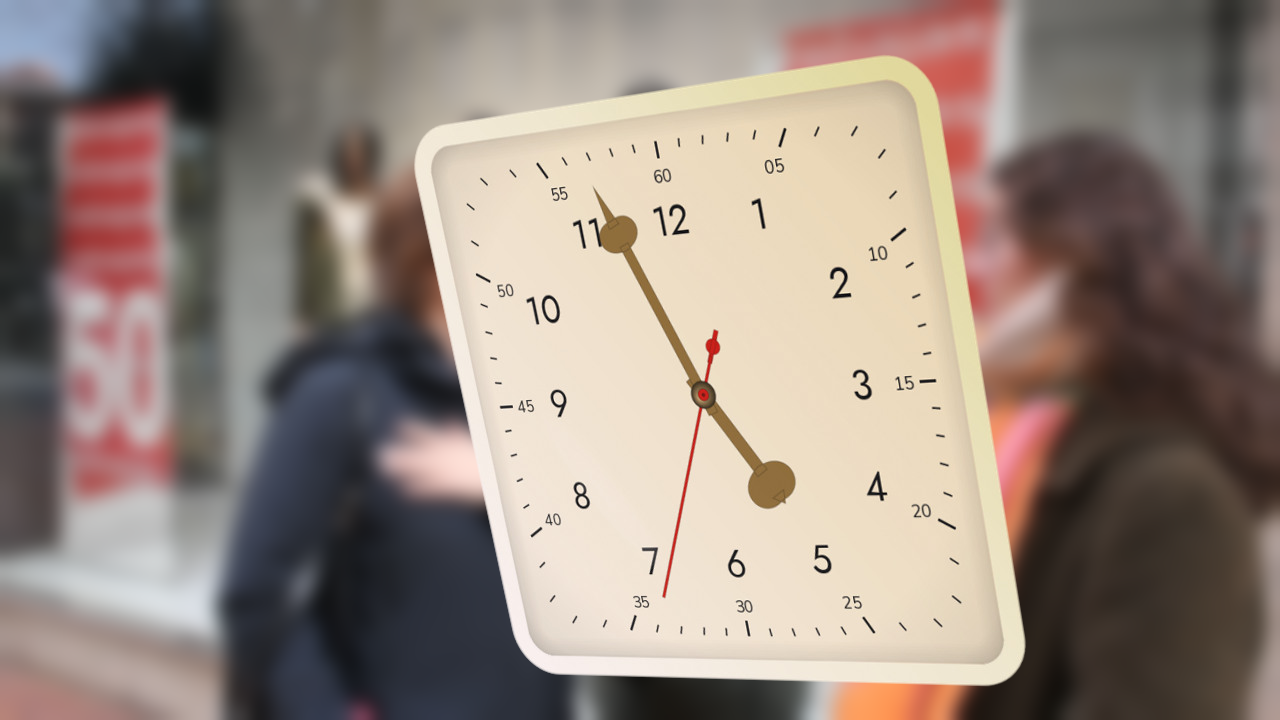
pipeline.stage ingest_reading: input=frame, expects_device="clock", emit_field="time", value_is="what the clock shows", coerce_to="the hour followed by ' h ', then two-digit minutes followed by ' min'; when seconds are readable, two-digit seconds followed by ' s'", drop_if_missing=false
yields 4 h 56 min 34 s
